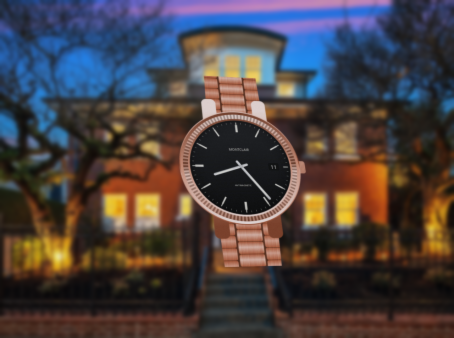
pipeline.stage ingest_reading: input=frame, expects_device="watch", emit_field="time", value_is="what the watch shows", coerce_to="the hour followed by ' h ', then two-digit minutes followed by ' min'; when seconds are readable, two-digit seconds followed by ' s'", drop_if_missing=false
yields 8 h 24 min
